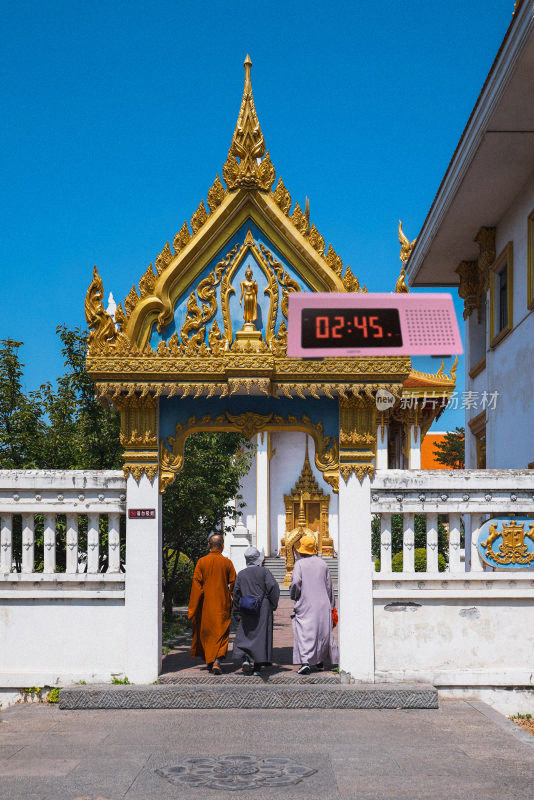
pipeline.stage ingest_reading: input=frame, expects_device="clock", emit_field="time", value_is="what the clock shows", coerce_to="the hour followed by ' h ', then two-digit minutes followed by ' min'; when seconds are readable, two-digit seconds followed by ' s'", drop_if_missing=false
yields 2 h 45 min
